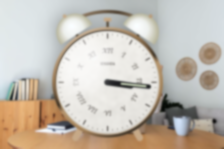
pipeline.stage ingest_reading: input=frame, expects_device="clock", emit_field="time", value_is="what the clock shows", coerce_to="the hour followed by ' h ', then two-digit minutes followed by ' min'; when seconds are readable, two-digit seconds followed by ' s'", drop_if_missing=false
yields 3 h 16 min
